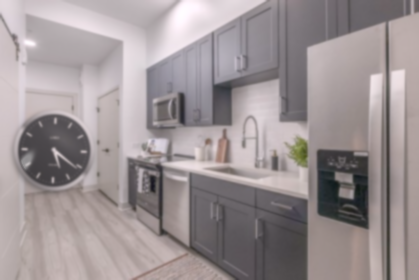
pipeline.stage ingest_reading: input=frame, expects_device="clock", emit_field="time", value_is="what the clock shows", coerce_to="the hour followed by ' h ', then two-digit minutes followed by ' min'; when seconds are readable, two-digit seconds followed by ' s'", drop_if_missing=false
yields 5 h 21 min
